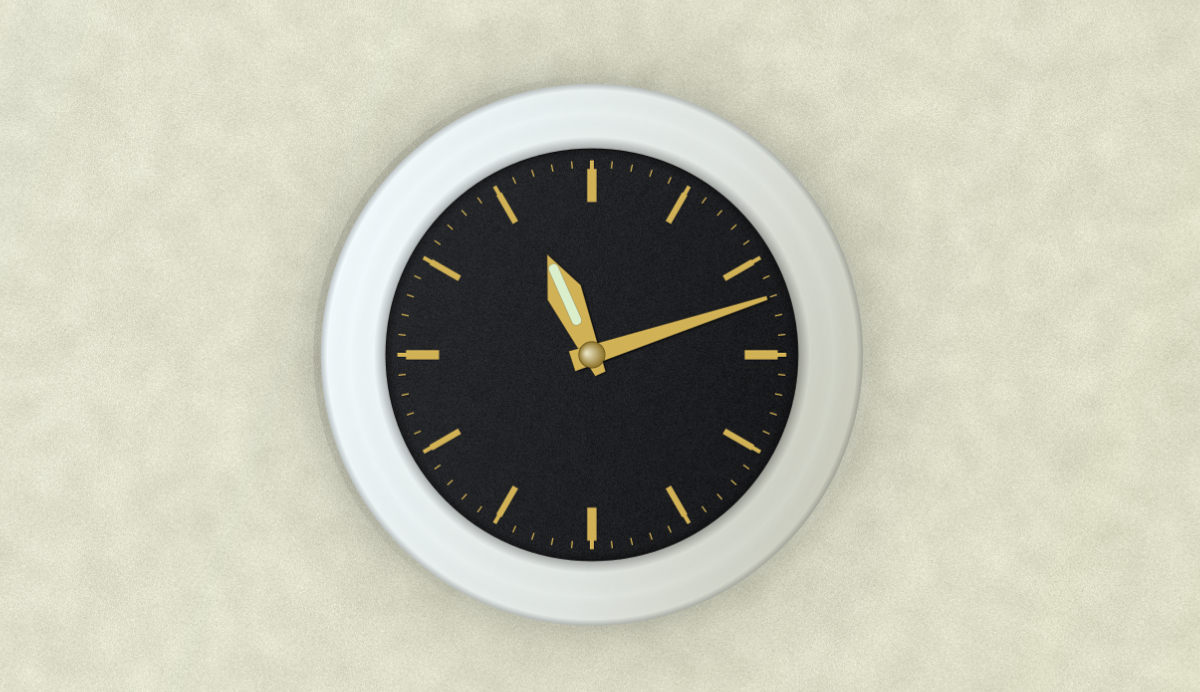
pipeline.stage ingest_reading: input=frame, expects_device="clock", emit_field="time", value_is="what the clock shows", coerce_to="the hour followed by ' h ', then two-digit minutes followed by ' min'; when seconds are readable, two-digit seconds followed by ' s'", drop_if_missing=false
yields 11 h 12 min
